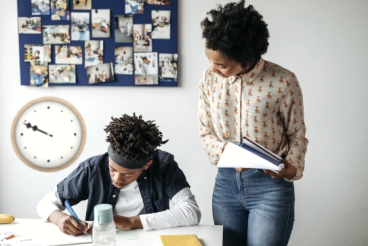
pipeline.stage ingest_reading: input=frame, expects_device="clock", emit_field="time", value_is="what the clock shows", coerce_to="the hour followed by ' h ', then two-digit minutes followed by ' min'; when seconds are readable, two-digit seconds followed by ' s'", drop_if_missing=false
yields 9 h 49 min
